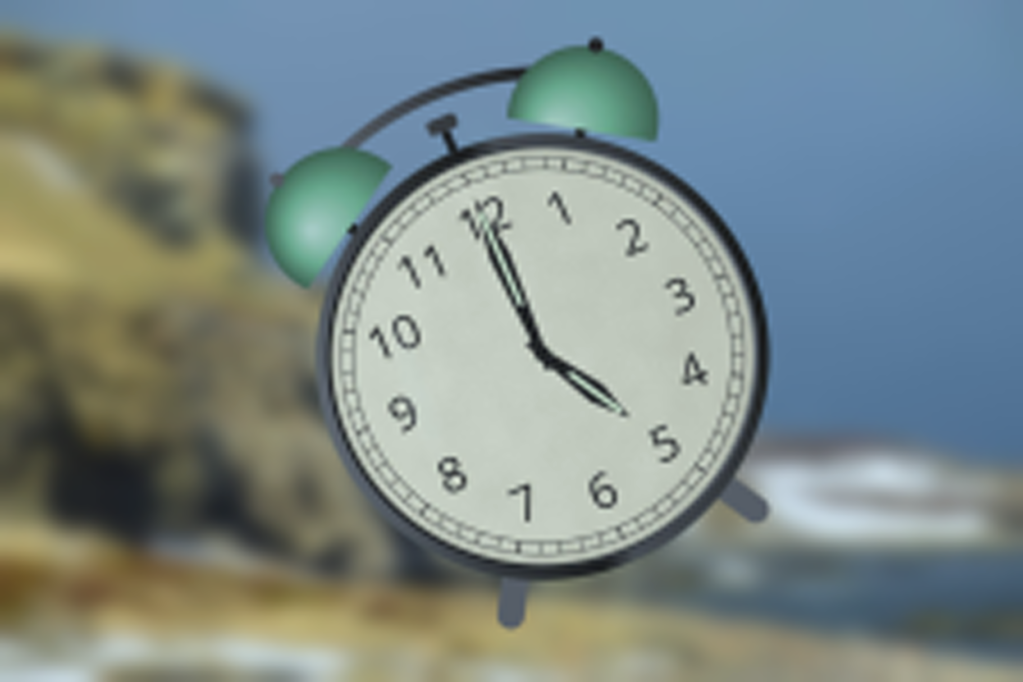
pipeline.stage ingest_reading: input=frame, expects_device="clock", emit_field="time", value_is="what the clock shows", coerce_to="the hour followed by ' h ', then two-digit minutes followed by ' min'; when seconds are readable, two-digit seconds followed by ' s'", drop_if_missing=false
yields 5 h 00 min
